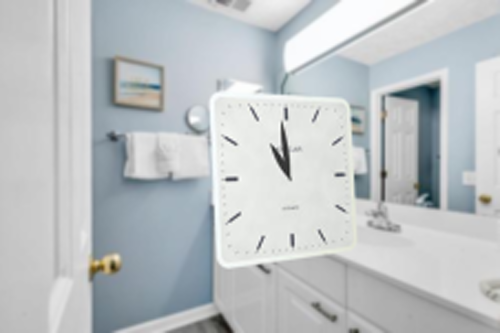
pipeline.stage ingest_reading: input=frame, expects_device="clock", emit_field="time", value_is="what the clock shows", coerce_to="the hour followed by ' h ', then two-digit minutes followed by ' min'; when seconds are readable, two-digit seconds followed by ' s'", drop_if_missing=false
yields 10 h 59 min
